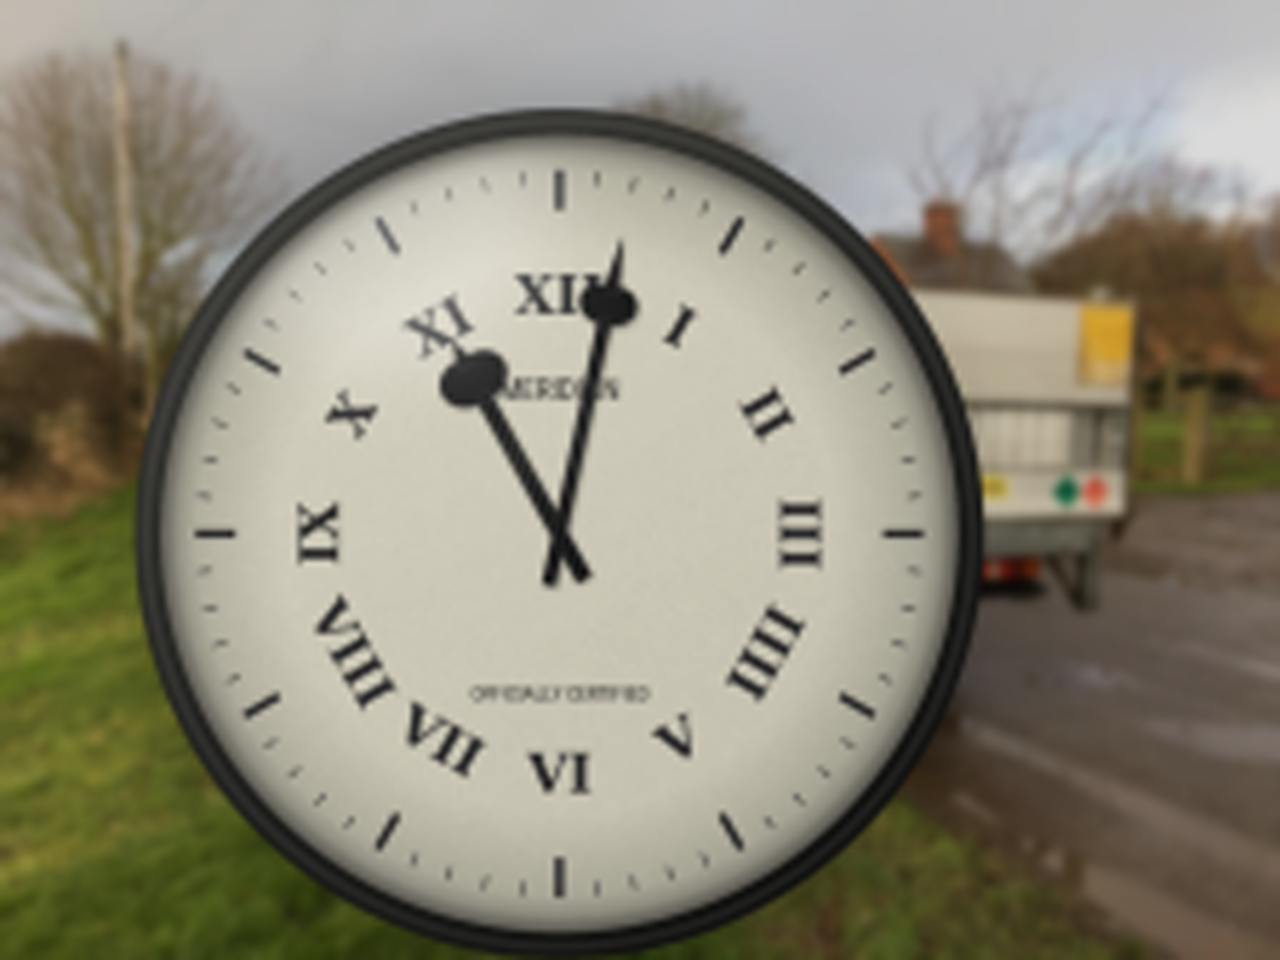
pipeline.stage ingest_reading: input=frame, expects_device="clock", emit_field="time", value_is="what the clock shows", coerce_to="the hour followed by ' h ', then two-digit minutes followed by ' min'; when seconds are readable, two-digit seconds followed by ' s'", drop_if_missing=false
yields 11 h 02 min
